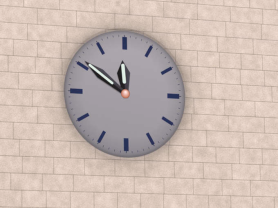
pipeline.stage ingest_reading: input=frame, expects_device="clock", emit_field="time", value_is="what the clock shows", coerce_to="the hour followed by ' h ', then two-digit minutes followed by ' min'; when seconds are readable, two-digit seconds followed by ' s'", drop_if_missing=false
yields 11 h 51 min
